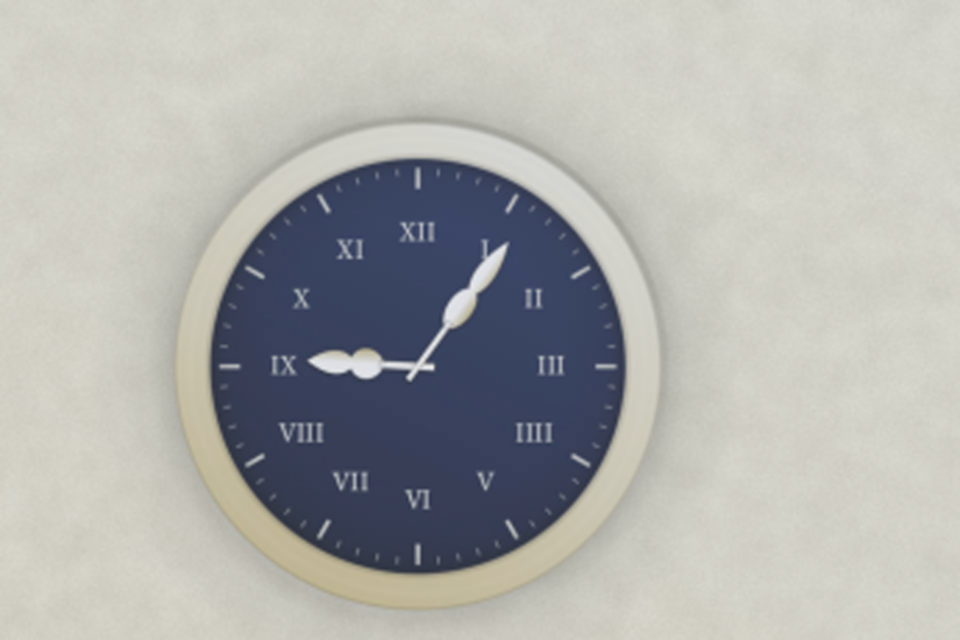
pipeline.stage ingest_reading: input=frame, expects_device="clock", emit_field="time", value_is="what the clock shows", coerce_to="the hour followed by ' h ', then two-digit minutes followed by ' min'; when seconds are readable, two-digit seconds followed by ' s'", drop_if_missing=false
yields 9 h 06 min
